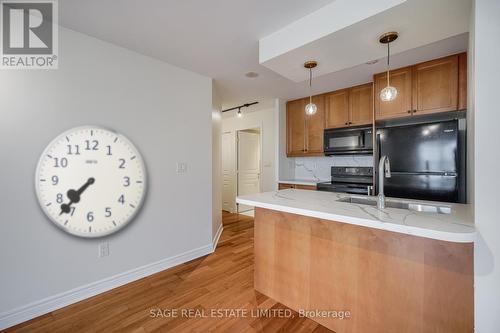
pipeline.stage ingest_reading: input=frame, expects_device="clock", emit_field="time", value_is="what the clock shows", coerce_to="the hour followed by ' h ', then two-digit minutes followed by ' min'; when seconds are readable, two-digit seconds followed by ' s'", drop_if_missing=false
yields 7 h 37 min
